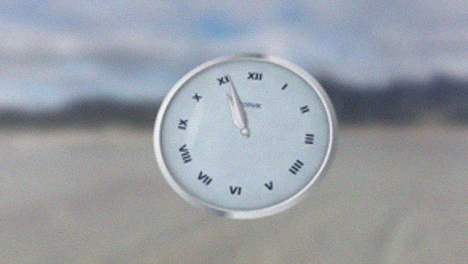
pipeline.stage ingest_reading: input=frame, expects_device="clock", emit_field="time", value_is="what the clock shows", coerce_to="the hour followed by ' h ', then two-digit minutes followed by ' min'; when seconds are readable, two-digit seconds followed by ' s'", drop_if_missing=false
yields 10 h 56 min
